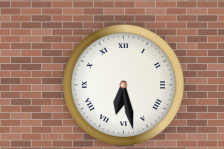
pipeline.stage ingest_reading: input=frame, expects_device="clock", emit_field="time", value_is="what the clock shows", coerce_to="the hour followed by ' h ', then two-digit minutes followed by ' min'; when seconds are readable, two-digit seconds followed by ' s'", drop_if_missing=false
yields 6 h 28 min
